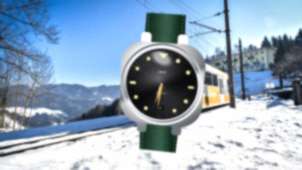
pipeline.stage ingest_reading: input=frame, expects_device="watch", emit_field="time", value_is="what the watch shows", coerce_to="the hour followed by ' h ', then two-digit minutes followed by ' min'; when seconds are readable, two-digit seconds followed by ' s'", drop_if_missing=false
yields 6 h 31 min
